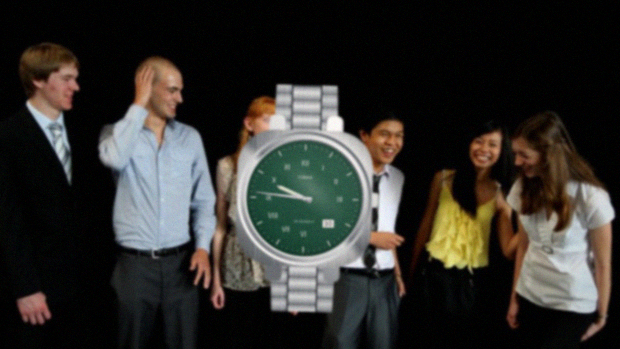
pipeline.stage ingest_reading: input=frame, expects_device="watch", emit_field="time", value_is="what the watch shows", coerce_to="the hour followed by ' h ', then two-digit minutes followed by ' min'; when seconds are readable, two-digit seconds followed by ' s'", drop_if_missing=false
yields 9 h 46 min
